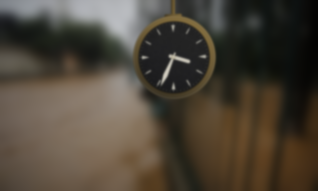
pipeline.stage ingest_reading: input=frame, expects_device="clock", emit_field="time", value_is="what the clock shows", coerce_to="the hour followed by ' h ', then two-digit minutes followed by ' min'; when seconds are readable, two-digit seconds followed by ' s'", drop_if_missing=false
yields 3 h 34 min
